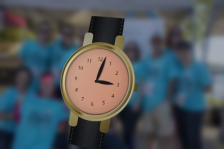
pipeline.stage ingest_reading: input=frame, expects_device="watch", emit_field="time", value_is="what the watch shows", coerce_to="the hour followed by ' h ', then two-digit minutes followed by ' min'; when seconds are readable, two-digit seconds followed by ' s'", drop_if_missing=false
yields 3 h 02 min
